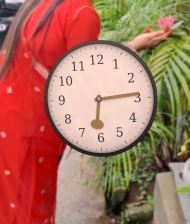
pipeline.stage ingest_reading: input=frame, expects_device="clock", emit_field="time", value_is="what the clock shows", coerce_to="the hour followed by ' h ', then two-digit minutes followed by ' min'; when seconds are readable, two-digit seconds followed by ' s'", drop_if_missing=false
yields 6 h 14 min
